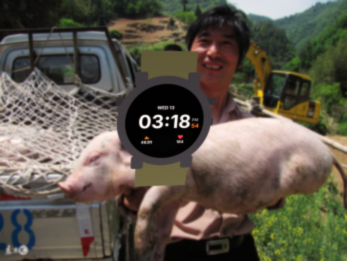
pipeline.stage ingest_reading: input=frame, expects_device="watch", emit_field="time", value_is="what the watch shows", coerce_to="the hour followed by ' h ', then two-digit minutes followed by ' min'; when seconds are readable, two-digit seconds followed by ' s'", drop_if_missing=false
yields 3 h 18 min
